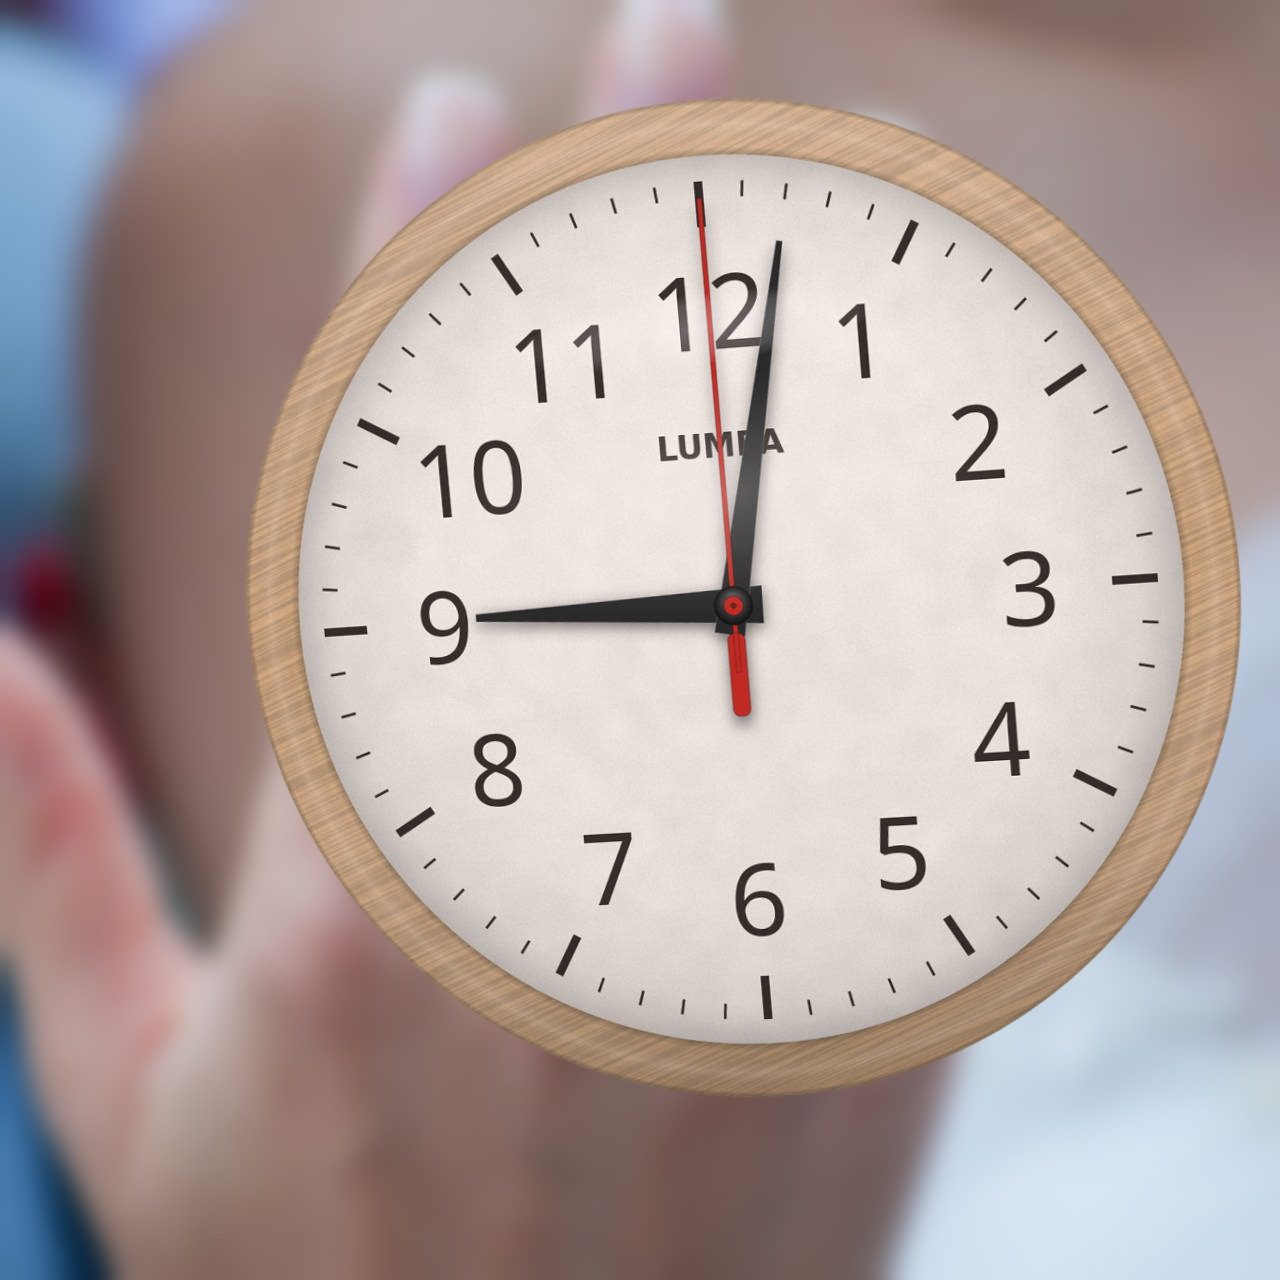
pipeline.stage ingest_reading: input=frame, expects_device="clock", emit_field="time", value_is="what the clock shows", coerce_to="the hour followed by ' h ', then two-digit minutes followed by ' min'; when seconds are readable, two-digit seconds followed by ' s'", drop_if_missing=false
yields 9 h 02 min 00 s
